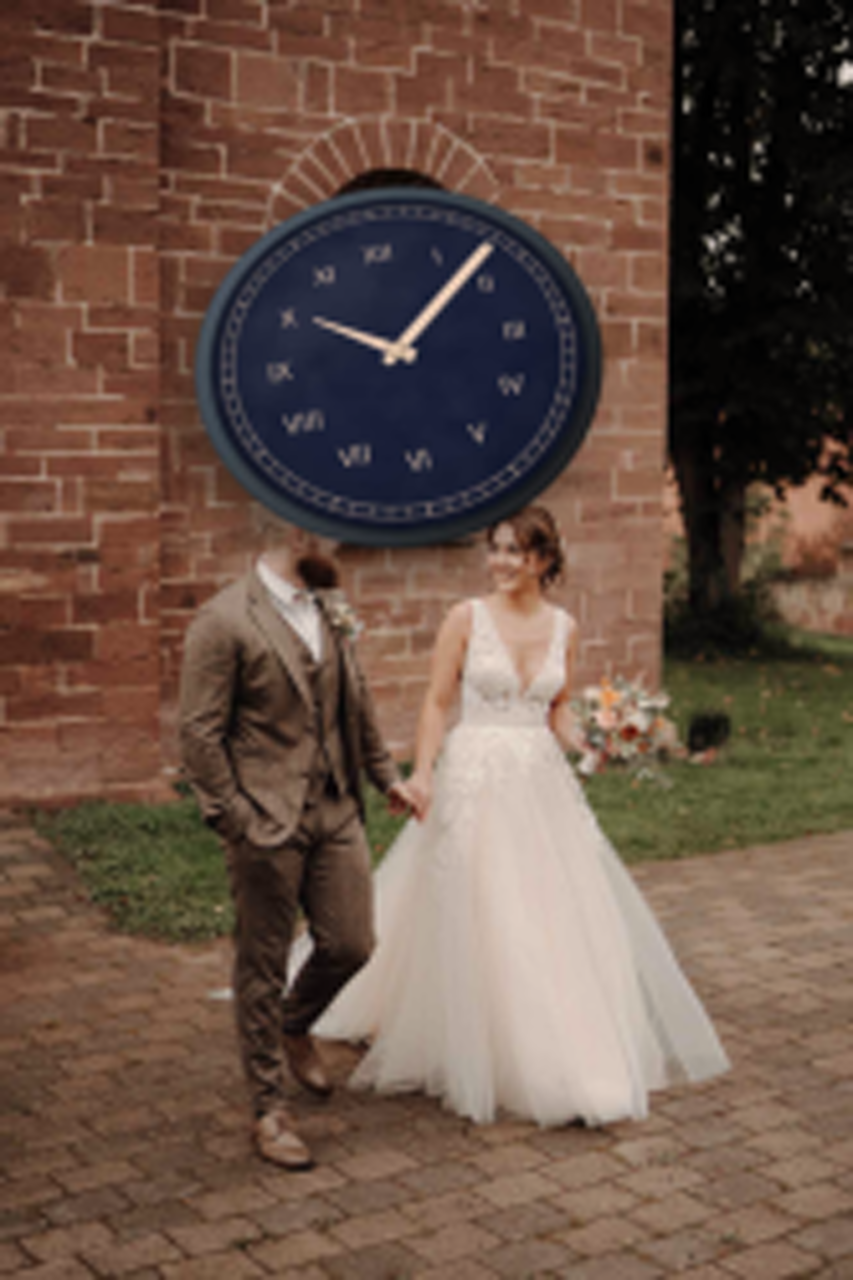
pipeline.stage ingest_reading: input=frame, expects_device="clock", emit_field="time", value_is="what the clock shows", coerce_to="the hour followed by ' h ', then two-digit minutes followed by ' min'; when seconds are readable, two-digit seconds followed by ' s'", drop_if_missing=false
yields 10 h 08 min
